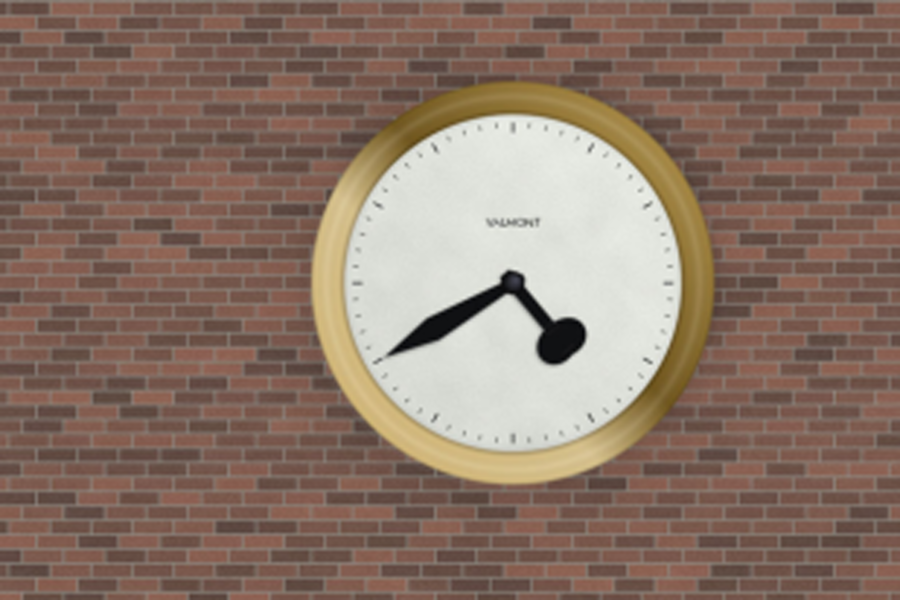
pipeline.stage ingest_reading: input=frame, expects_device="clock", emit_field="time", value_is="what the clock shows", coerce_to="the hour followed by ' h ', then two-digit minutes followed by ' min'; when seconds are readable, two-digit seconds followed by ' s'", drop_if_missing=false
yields 4 h 40 min
